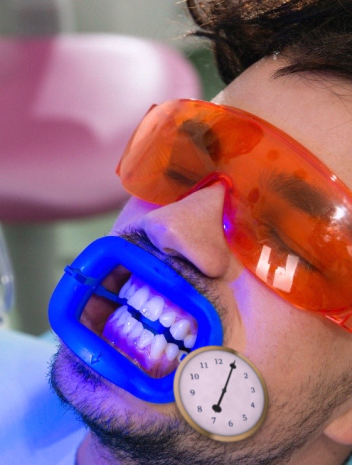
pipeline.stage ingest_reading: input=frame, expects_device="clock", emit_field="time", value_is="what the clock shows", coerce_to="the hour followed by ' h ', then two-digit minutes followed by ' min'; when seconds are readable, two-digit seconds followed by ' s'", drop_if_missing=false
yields 7 h 05 min
